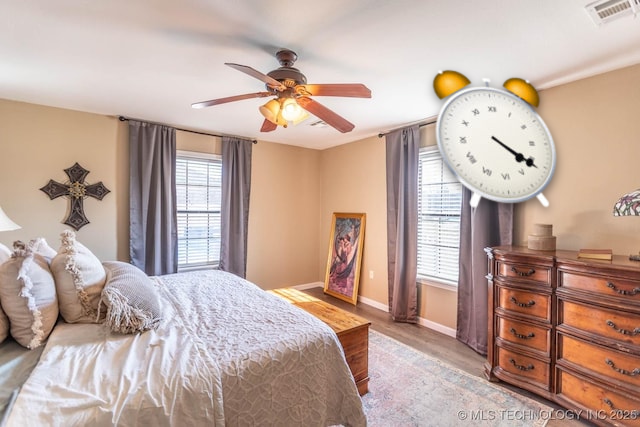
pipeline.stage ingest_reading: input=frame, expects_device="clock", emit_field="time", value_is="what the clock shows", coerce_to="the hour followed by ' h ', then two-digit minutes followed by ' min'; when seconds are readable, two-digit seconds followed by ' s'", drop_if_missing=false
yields 4 h 21 min
